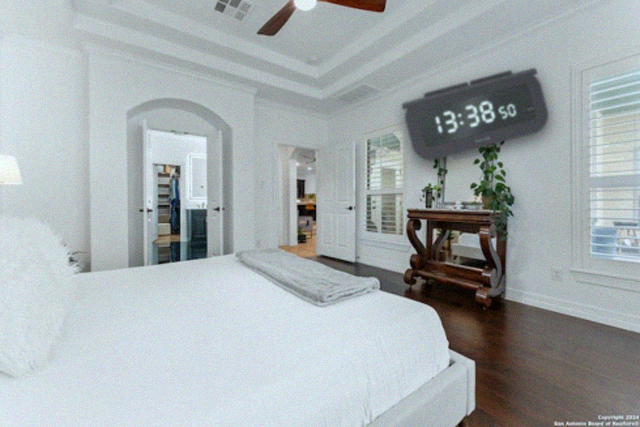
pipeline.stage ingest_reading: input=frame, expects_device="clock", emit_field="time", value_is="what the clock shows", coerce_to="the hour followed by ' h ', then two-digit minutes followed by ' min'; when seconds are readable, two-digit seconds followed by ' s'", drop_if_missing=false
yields 13 h 38 min 50 s
